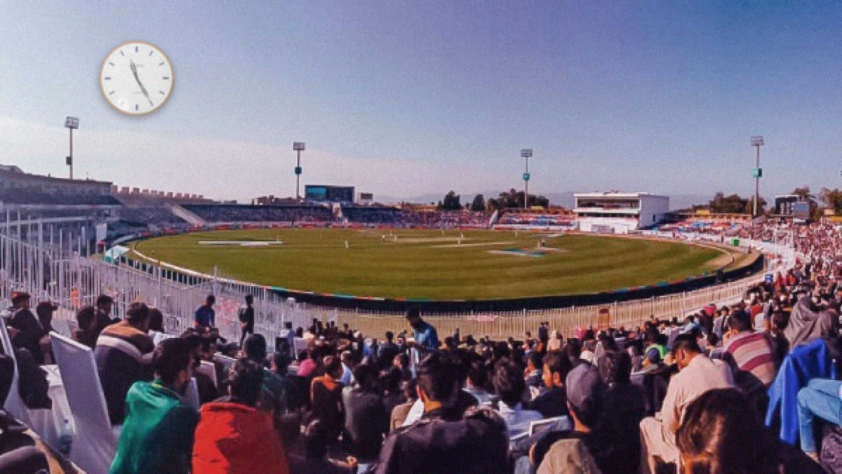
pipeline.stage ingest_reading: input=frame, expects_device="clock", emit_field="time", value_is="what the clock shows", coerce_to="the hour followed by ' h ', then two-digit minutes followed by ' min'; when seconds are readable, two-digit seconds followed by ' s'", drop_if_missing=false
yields 11 h 25 min
